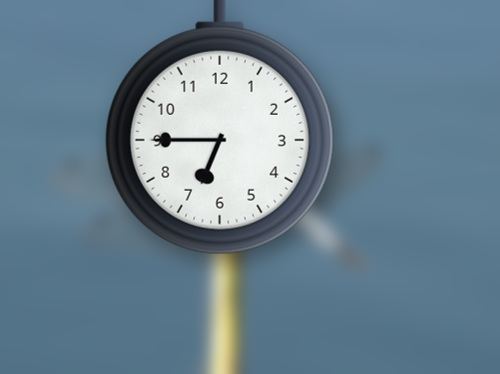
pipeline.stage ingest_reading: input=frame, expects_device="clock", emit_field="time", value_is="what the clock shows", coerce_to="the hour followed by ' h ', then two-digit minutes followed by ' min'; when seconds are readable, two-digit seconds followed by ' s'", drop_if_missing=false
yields 6 h 45 min
